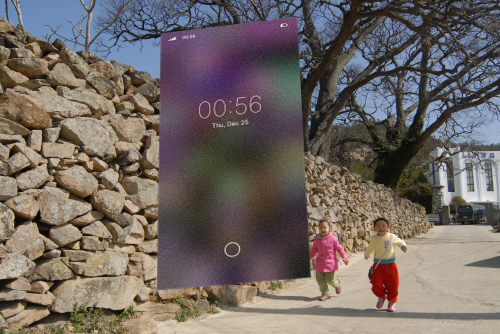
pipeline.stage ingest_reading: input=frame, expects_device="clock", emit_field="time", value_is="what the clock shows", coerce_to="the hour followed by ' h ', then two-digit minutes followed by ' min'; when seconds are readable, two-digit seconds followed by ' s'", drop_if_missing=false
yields 0 h 56 min
